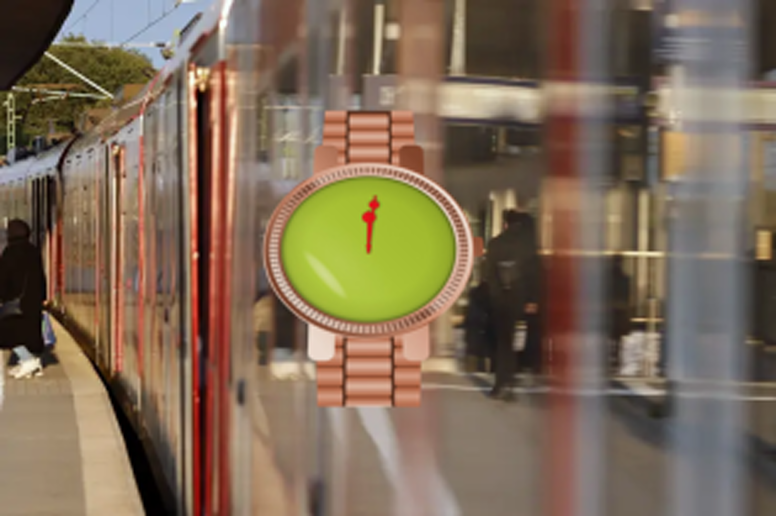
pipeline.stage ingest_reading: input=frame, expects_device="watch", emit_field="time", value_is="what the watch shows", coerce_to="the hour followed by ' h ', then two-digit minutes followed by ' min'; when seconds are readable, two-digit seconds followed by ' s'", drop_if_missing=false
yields 12 h 01 min
